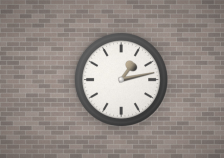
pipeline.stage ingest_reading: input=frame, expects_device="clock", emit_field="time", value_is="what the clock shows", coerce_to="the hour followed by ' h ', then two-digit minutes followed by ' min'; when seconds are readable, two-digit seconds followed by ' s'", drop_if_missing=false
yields 1 h 13 min
